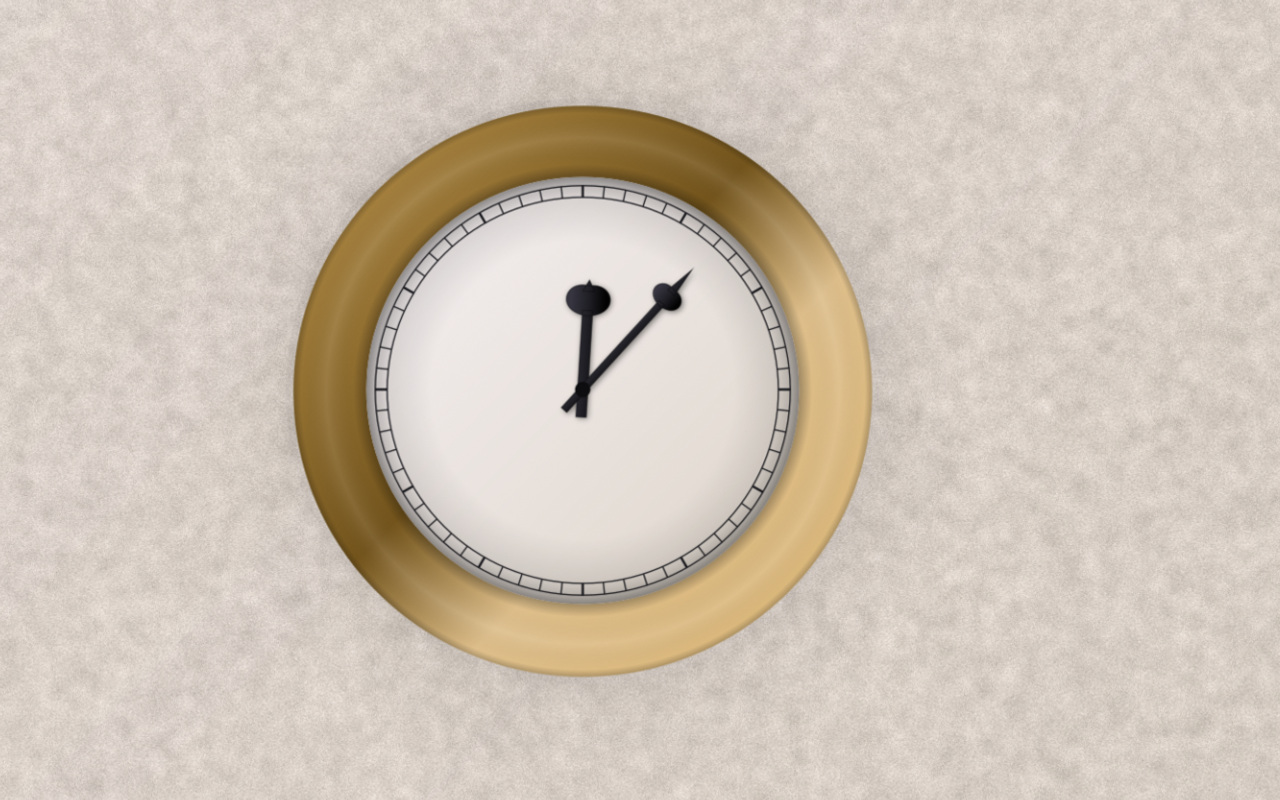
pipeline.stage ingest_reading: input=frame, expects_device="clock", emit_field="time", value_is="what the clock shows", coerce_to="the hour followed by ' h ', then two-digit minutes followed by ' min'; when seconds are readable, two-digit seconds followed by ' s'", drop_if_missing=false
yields 12 h 07 min
